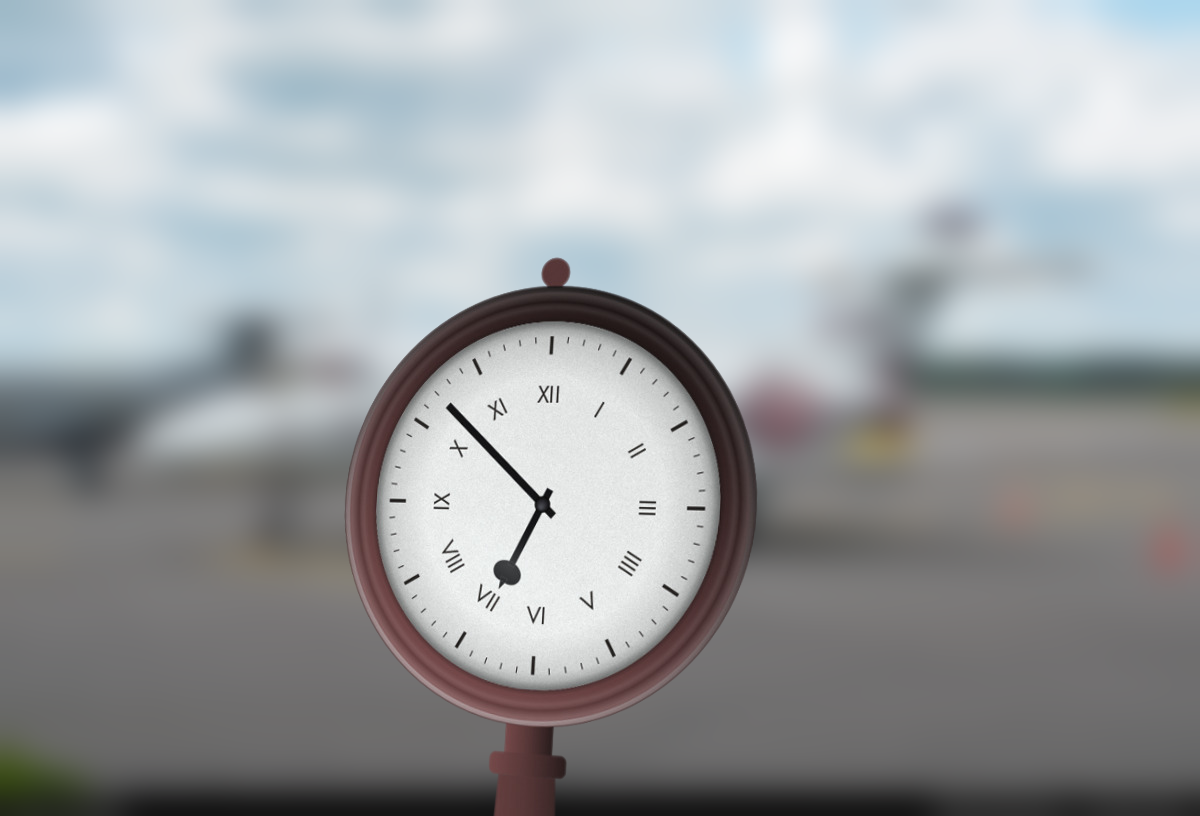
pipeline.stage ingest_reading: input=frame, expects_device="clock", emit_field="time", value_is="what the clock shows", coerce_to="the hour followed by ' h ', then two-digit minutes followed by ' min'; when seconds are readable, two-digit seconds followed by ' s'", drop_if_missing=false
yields 6 h 52 min
